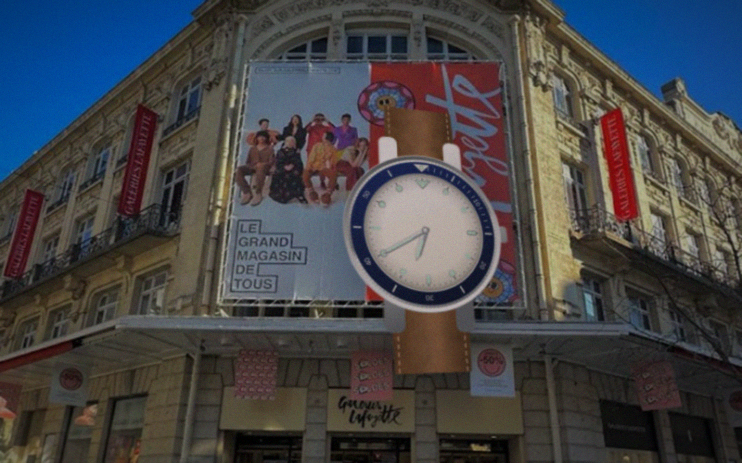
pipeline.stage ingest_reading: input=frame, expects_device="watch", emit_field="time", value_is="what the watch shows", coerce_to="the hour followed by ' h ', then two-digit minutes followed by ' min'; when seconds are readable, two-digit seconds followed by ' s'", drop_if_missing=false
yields 6 h 40 min
